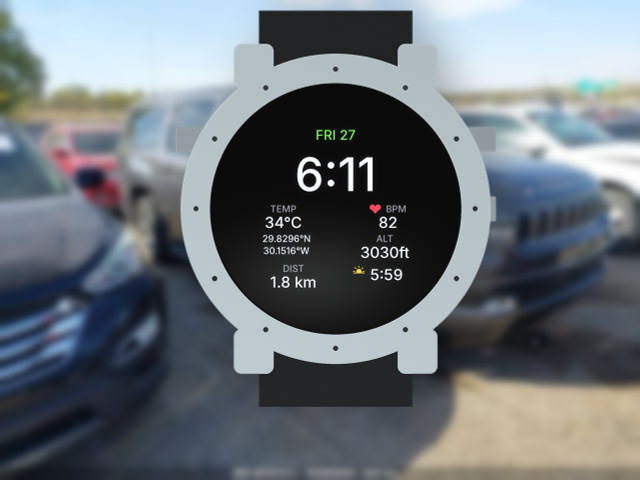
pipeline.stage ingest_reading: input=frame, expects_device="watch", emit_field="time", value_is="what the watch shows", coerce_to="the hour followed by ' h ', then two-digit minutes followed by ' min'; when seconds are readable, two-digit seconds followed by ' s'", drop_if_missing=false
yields 6 h 11 min
